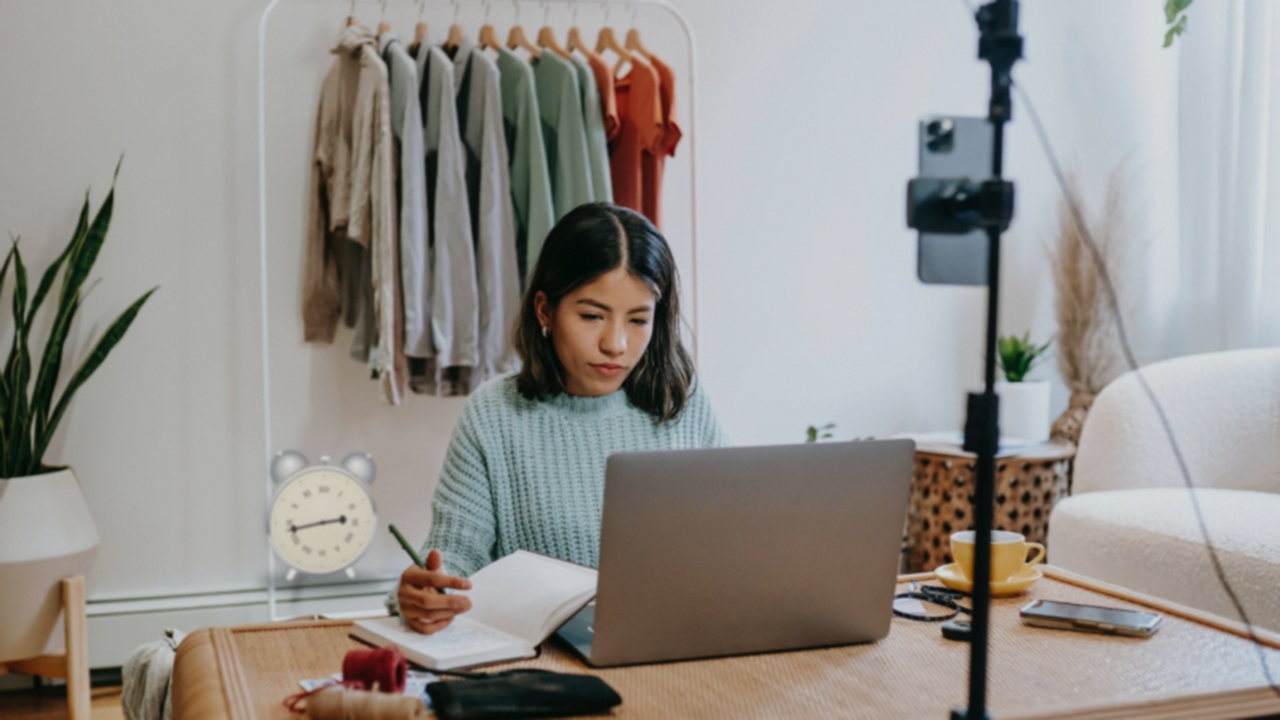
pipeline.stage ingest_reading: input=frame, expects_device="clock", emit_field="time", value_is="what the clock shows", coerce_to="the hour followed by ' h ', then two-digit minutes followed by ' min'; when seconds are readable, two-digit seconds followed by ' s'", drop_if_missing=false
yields 2 h 43 min
